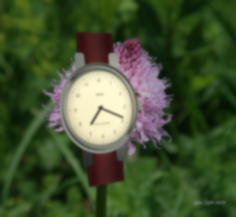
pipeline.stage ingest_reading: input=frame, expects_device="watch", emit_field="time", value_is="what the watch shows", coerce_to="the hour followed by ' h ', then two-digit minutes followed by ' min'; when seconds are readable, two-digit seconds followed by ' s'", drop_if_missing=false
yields 7 h 19 min
